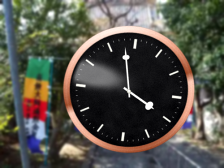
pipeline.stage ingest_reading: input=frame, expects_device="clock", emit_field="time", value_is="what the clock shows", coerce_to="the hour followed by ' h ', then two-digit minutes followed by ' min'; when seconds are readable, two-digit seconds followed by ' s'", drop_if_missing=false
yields 3 h 58 min
